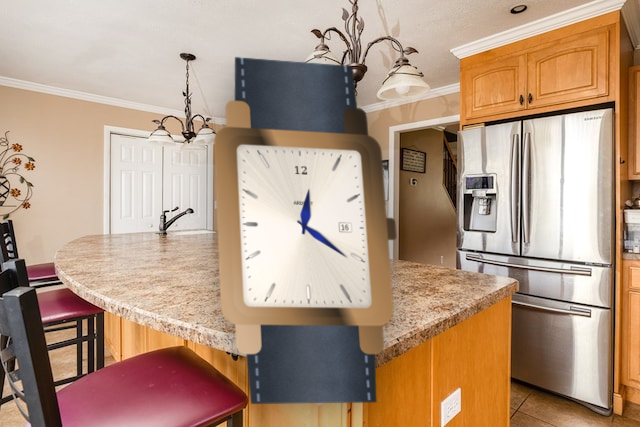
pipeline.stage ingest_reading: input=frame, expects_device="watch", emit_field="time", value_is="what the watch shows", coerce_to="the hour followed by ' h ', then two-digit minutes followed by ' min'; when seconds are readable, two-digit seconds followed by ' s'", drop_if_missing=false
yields 12 h 21 min
